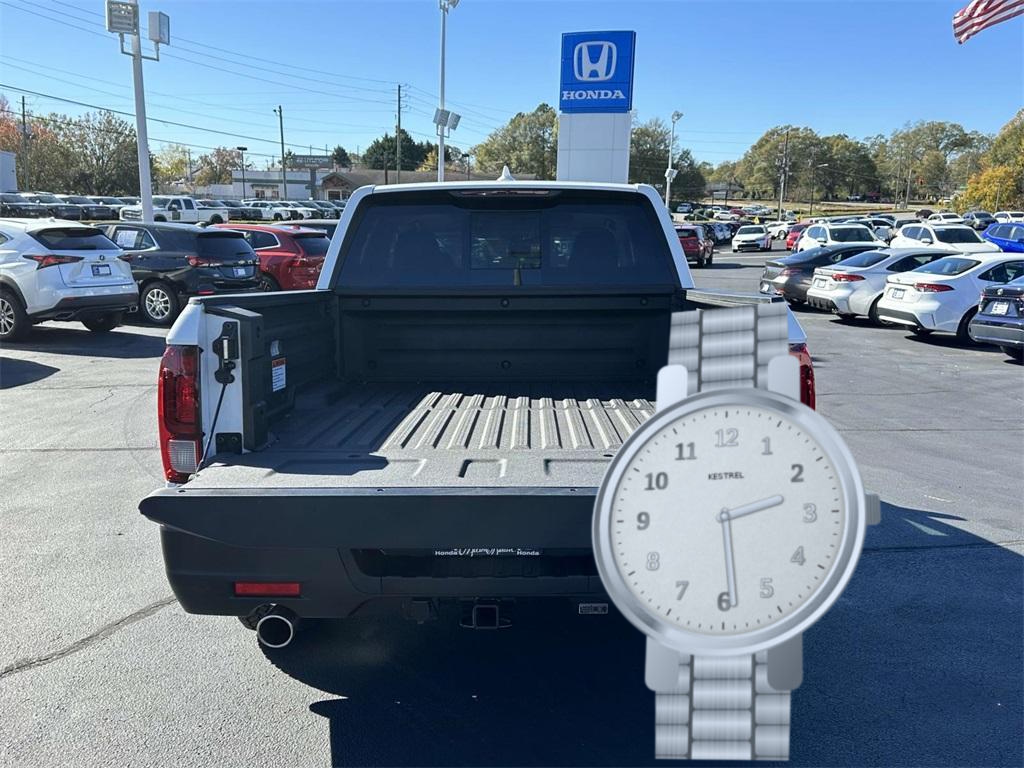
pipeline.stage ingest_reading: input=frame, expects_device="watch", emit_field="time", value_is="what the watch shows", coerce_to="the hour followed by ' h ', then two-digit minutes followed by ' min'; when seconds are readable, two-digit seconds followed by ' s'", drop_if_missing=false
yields 2 h 29 min
